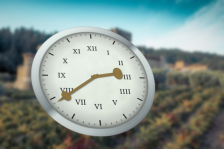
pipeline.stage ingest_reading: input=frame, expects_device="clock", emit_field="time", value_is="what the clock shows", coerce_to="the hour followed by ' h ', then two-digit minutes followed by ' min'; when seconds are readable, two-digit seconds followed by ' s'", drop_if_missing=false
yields 2 h 39 min
